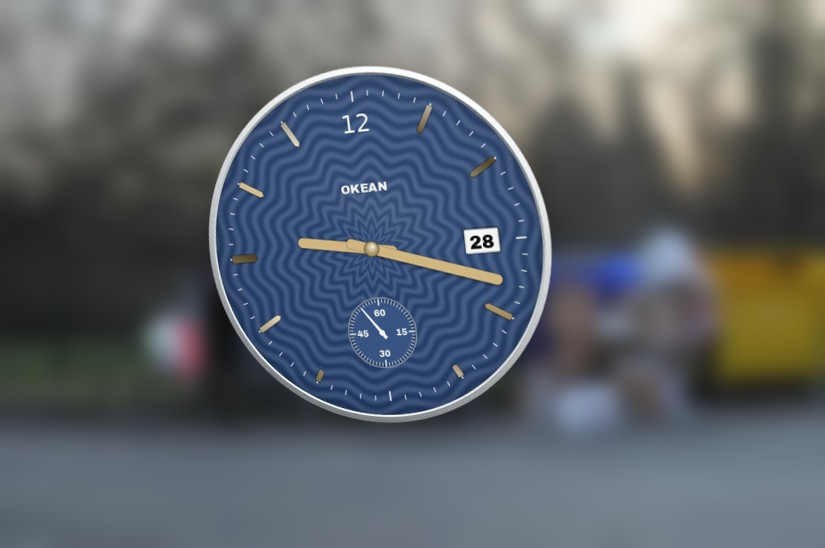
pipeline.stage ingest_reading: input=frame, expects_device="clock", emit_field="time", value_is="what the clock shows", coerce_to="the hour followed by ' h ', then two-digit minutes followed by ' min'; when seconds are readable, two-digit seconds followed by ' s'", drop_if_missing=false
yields 9 h 17 min 54 s
